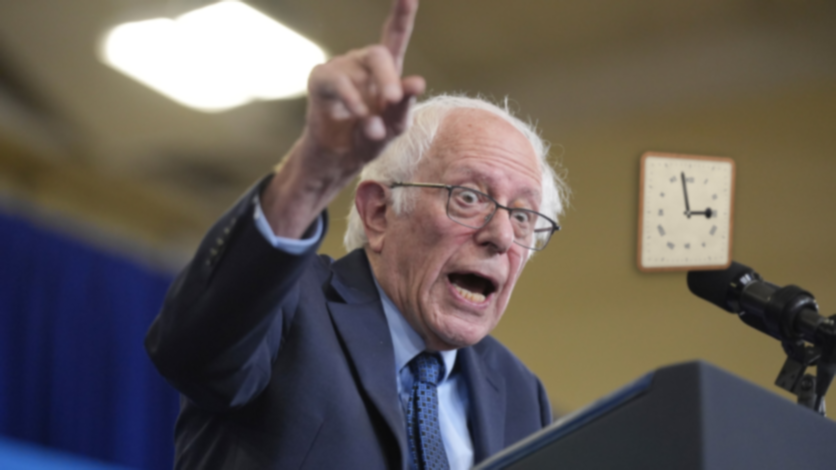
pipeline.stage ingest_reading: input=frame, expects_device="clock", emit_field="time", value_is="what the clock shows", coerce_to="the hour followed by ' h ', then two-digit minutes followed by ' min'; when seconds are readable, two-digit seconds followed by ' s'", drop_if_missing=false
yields 2 h 58 min
